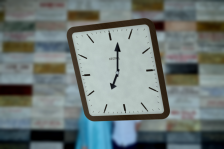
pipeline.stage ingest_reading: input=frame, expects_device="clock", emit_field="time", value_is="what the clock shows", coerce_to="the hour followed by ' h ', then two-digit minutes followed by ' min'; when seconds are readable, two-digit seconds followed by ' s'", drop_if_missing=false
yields 7 h 02 min
